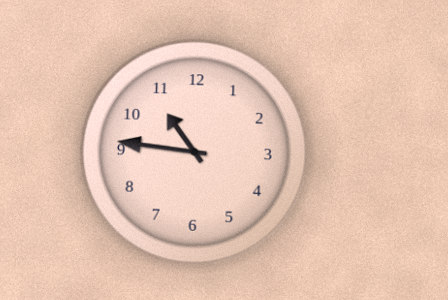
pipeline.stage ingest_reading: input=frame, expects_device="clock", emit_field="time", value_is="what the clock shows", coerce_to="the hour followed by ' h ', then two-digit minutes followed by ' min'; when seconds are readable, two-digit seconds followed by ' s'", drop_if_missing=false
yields 10 h 46 min
